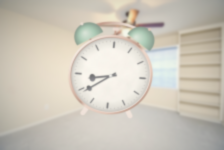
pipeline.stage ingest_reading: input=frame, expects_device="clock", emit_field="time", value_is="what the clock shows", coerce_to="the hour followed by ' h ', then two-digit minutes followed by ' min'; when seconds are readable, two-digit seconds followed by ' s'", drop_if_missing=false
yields 8 h 39 min
